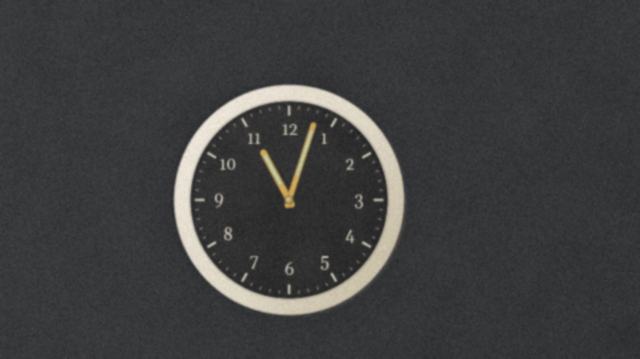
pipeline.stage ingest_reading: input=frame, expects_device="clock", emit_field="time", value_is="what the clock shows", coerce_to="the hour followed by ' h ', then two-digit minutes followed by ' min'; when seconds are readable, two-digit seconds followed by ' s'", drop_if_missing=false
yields 11 h 03 min
